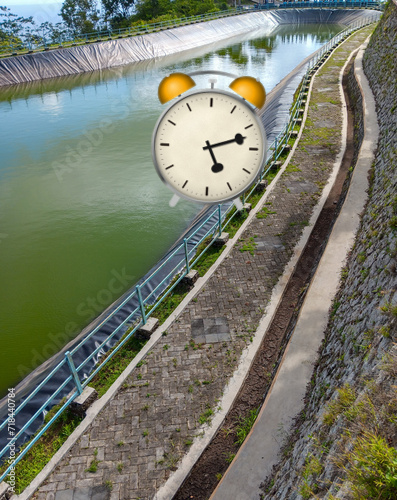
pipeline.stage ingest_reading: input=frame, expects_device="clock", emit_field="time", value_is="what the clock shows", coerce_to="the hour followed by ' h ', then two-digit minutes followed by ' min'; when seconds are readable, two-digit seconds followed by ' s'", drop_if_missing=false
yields 5 h 12 min
